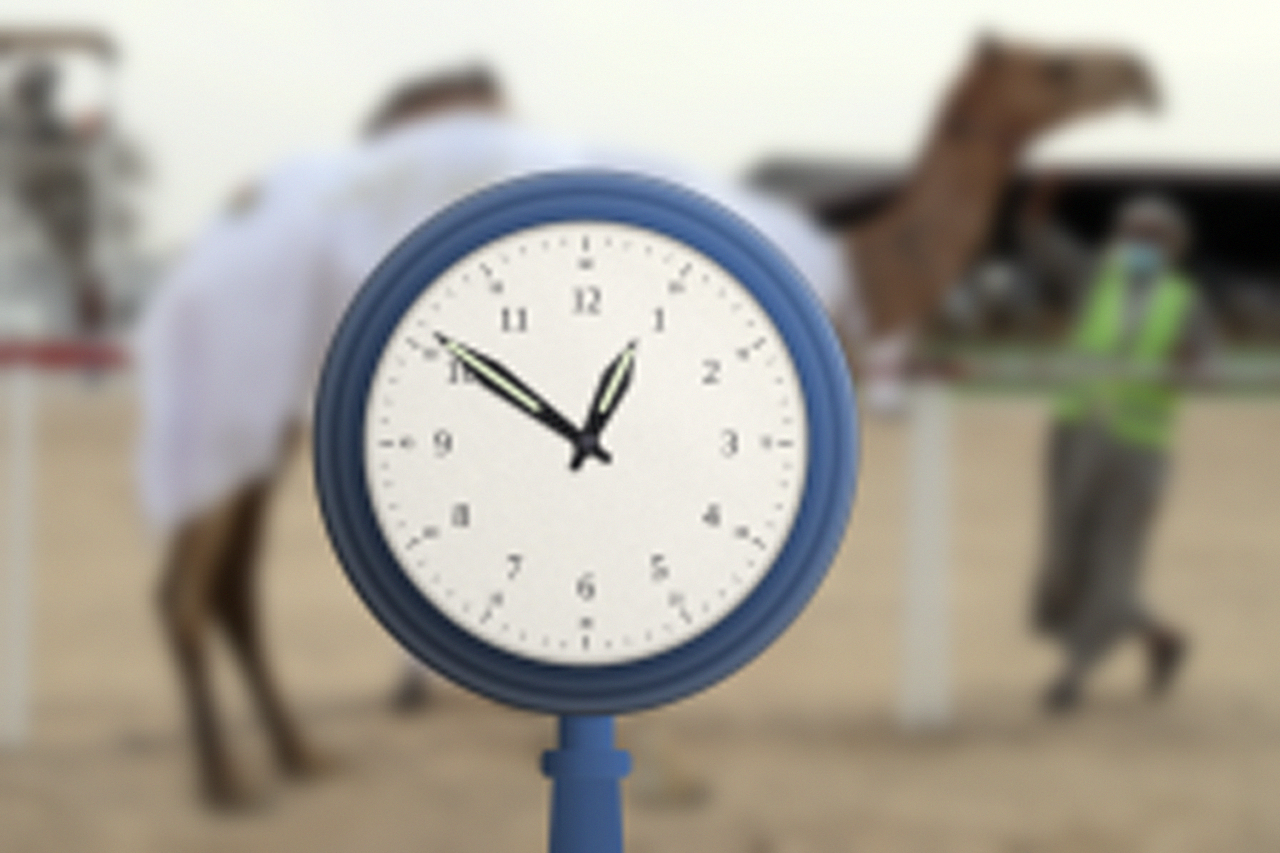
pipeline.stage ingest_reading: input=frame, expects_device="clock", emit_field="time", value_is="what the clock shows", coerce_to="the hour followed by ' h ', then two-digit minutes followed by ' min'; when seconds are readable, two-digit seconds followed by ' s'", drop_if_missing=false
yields 12 h 51 min
